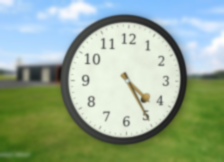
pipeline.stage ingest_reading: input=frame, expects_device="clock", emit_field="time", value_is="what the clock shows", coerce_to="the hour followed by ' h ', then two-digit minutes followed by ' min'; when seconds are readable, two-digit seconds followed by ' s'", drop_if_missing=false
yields 4 h 25 min
